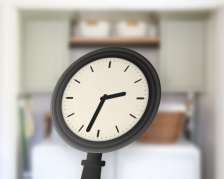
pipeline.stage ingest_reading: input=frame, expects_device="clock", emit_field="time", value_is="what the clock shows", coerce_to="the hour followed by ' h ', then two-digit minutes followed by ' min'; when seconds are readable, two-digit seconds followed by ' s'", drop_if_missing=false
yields 2 h 33 min
